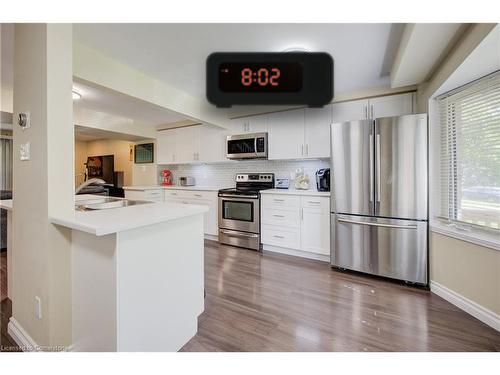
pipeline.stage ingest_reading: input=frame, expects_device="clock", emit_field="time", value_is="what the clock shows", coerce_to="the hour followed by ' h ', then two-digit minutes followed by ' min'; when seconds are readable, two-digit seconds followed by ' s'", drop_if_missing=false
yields 8 h 02 min
